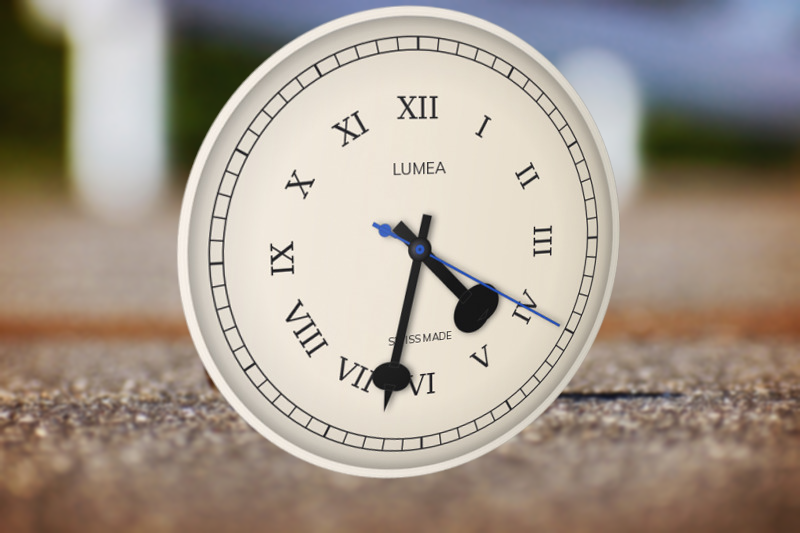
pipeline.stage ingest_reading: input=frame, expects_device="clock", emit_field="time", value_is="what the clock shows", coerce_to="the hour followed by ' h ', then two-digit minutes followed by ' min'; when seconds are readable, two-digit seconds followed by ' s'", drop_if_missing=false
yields 4 h 32 min 20 s
